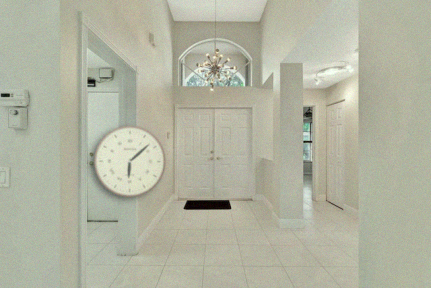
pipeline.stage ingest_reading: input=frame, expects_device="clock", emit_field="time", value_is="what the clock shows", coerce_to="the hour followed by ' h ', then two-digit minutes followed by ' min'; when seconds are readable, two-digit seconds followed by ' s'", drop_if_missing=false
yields 6 h 08 min
